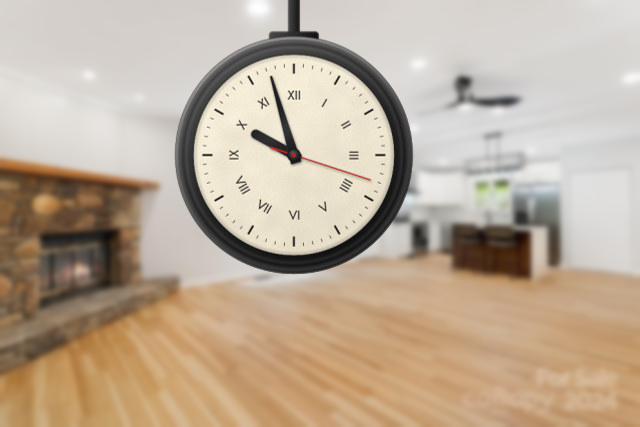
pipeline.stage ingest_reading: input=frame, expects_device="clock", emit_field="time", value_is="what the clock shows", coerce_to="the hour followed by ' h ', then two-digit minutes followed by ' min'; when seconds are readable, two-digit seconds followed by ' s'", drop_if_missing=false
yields 9 h 57 min 18 s
